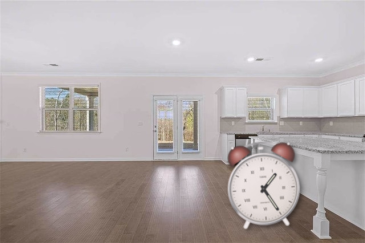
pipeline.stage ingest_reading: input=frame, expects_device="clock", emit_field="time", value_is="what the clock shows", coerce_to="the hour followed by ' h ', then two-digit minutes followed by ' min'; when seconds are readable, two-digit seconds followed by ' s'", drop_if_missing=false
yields 1 h 25 min
